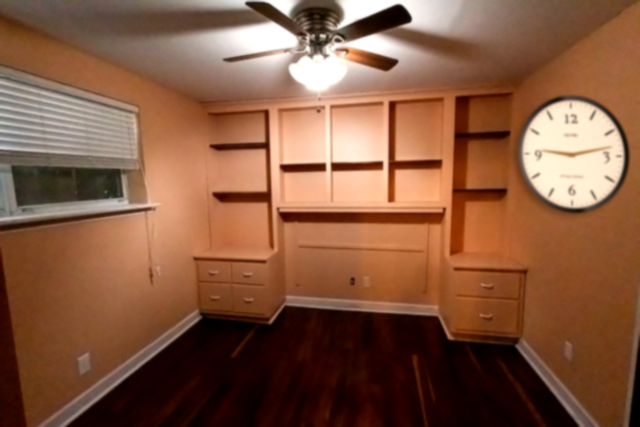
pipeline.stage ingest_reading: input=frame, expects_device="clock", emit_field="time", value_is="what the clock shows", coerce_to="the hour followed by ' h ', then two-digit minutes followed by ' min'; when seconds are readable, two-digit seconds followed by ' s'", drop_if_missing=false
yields 9 h 13 min
